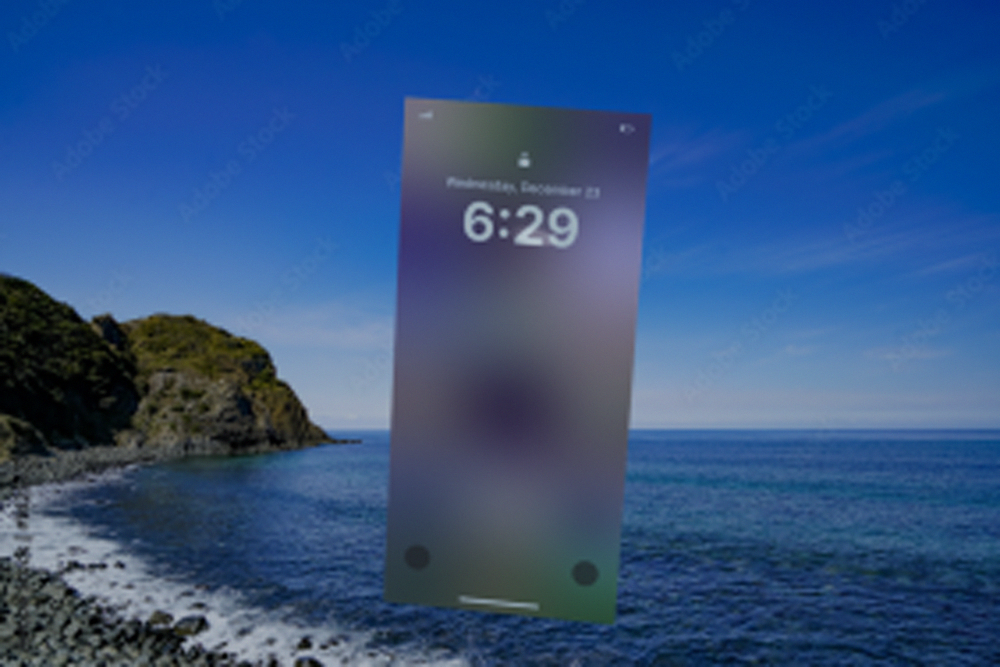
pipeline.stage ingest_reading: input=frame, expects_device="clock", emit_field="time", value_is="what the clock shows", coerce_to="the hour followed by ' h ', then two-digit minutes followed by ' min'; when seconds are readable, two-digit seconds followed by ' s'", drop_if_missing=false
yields 6 h 29 min
